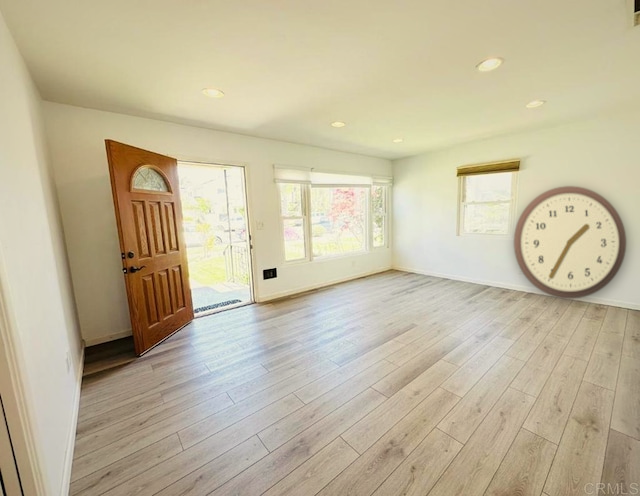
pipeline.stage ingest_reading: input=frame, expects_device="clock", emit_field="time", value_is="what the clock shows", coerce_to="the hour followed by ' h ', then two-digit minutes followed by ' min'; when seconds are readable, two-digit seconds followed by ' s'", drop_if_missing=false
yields 1 h 35 min
